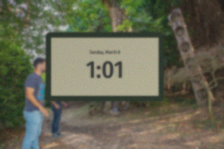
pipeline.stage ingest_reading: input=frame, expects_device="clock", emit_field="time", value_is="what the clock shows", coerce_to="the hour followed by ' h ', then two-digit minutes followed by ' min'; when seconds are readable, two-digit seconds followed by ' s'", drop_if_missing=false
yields 1 h 01 min
